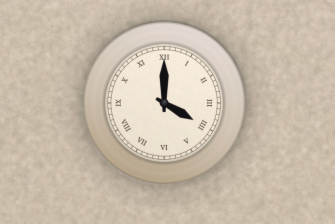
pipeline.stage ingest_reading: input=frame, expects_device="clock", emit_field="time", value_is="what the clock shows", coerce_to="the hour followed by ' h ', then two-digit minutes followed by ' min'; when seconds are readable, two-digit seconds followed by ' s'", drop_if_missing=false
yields 4 h 00 min
